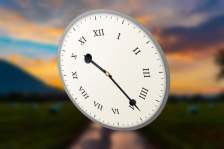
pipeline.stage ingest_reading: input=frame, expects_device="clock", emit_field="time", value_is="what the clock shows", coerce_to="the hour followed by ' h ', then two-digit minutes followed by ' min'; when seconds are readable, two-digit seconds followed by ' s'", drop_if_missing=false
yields 10 h 24 min
